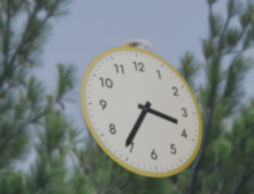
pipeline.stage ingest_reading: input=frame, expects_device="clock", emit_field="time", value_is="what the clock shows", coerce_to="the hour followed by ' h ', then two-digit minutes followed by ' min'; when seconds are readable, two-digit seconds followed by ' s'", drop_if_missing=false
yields 3 h 36 min
